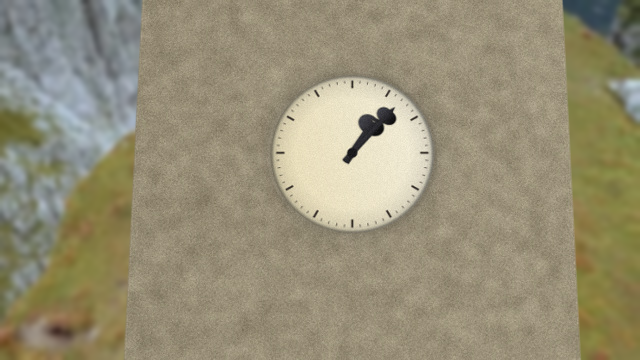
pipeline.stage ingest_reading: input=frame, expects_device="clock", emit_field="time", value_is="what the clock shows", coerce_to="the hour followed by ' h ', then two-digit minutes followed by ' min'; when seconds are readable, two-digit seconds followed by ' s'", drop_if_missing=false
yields 1 h 07 min
